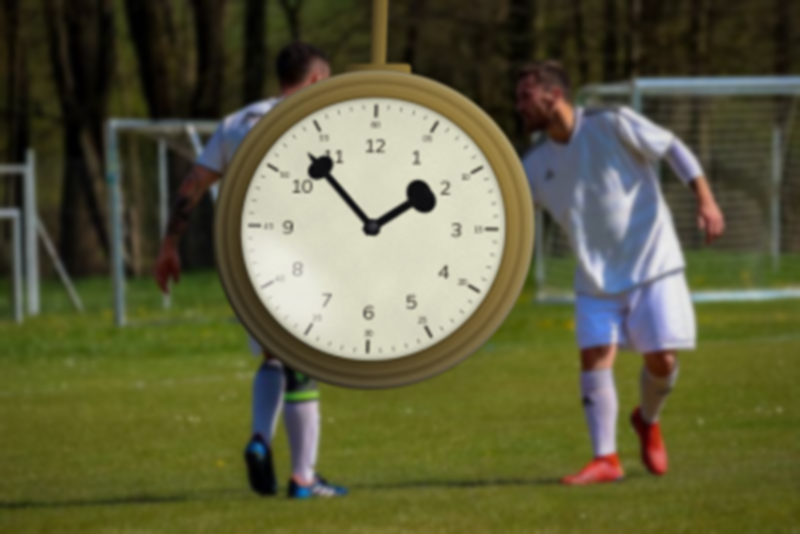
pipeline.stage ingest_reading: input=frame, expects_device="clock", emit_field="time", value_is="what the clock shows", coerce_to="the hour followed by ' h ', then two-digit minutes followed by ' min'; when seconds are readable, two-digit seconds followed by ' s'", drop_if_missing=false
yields 1 h 53 min
